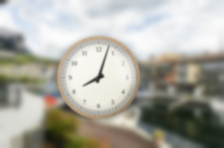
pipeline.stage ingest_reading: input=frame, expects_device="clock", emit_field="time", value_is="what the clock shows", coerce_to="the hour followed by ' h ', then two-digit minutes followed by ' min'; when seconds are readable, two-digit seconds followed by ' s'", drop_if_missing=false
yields 8 h 03 min
